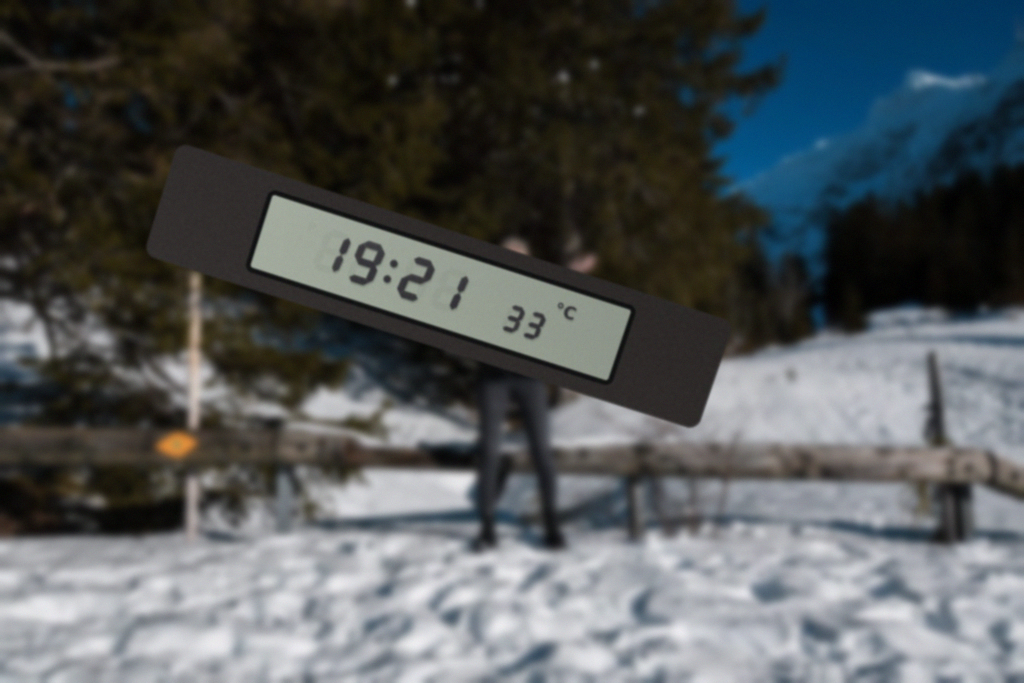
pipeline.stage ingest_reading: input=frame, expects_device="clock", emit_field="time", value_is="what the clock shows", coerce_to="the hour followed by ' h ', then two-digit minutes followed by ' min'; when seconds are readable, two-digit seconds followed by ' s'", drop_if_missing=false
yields 19 h 21 min
